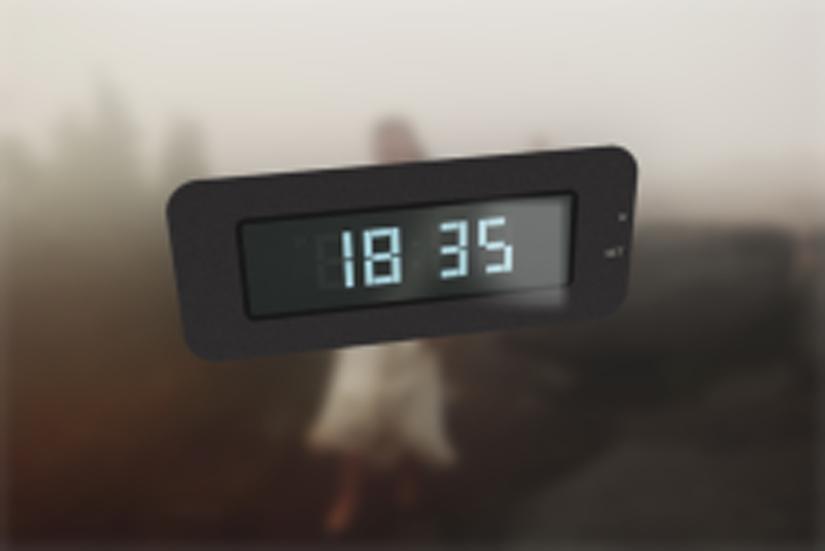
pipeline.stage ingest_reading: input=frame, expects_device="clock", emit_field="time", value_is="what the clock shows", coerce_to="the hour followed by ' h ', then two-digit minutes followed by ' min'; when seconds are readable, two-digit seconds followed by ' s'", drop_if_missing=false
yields 18 h 35 min
